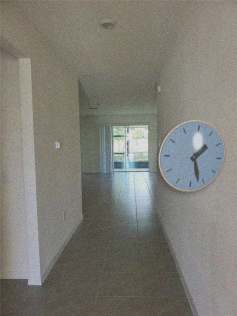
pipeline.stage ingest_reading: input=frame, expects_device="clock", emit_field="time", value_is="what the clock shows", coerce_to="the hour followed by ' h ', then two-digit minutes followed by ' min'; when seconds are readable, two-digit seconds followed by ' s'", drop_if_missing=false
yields 1 h 27 min
